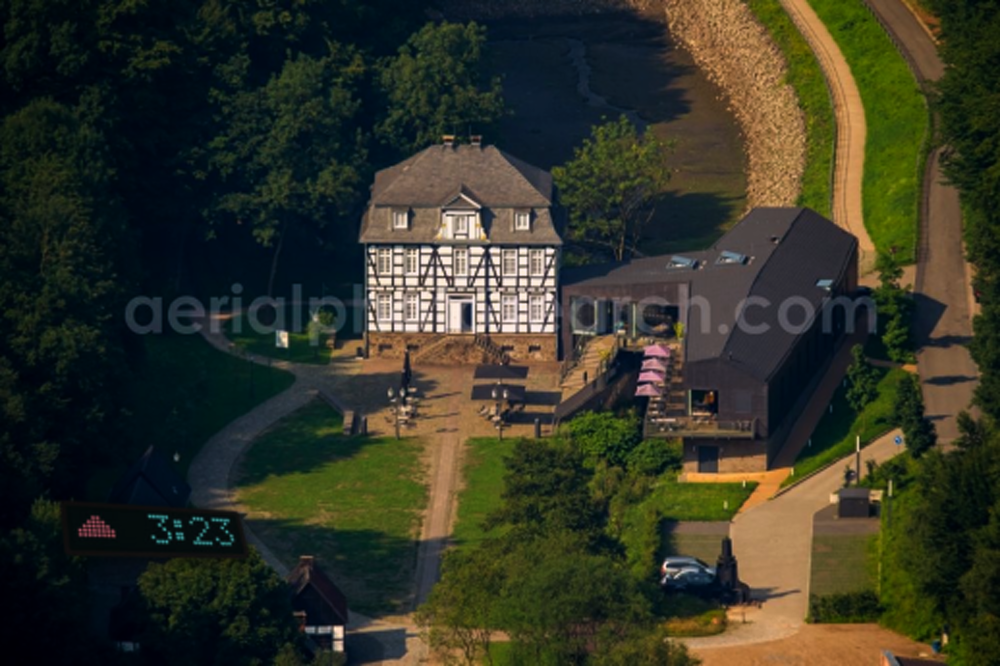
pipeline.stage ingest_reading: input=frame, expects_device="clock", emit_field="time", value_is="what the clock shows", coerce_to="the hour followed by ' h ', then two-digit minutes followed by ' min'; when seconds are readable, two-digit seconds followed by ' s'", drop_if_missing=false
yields 3 h 23 min
